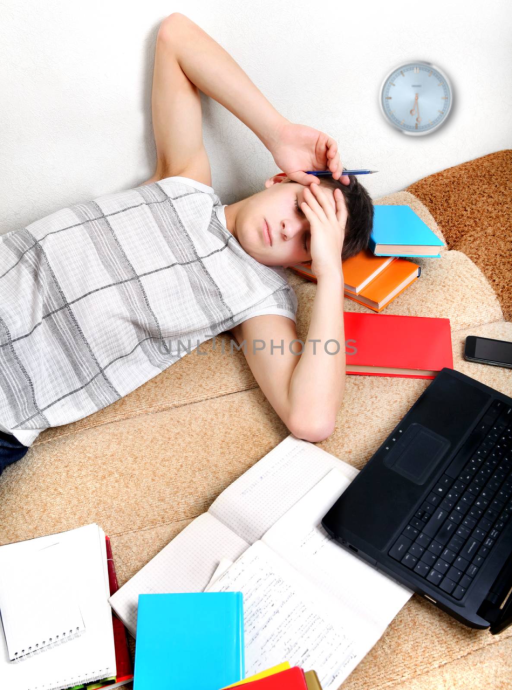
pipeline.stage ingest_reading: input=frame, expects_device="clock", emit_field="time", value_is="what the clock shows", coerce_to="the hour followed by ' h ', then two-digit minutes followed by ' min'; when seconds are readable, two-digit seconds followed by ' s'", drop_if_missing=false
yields 6 h 29 min
